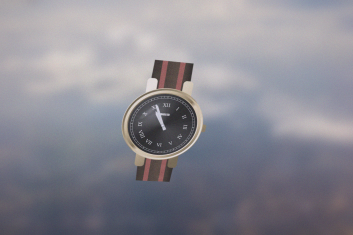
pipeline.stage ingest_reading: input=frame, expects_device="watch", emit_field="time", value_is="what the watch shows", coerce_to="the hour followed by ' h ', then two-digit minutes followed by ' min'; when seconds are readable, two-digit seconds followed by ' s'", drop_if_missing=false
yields 10 h 56 min
